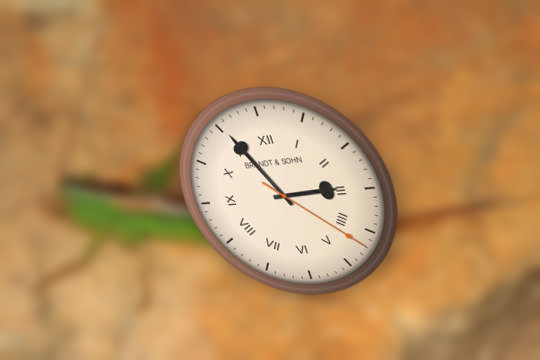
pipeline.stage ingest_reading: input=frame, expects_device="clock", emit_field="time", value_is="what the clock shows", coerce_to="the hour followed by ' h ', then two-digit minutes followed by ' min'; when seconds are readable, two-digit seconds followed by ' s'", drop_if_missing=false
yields 2 h 55 min 22 s
